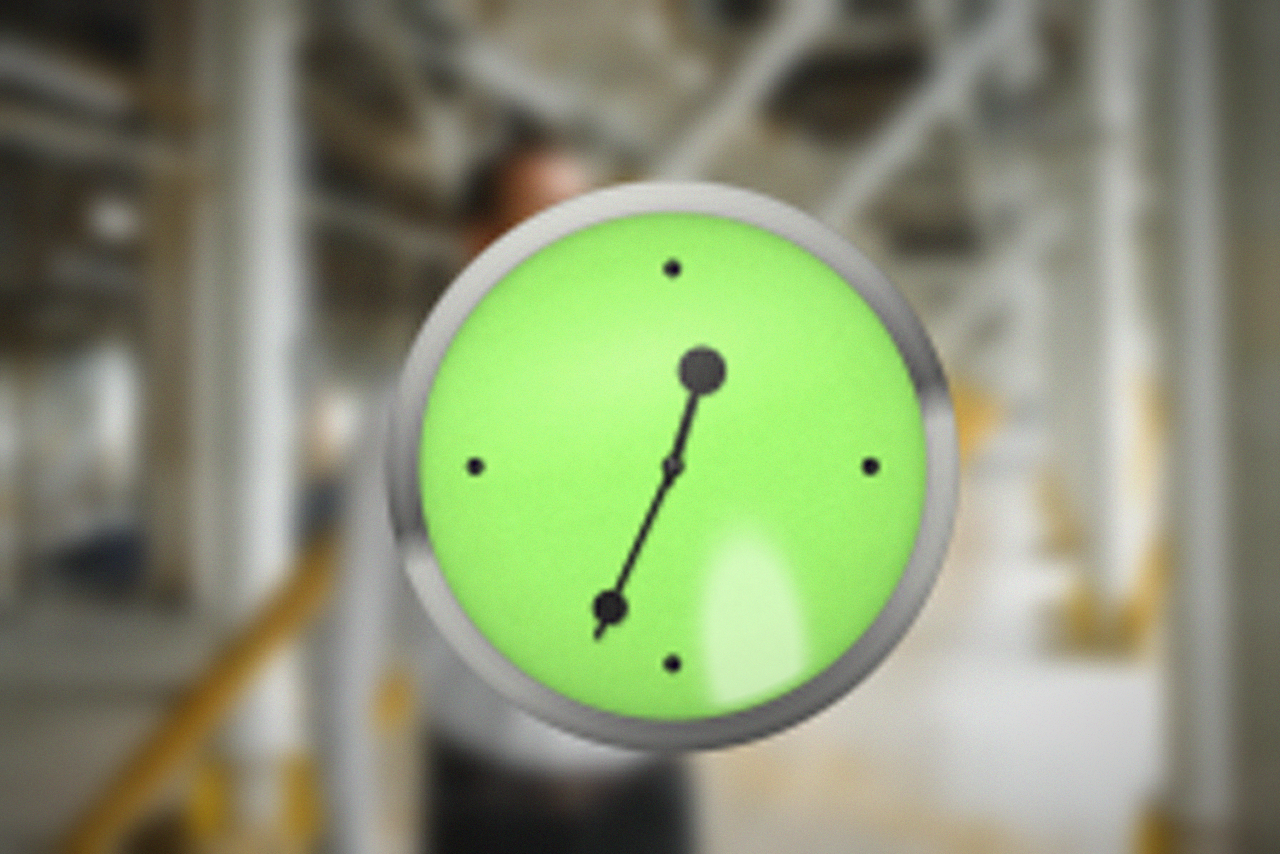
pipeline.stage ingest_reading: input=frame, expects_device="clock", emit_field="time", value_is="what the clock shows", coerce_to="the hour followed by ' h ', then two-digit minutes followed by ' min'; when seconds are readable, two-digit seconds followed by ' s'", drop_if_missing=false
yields 12 h 34 min
